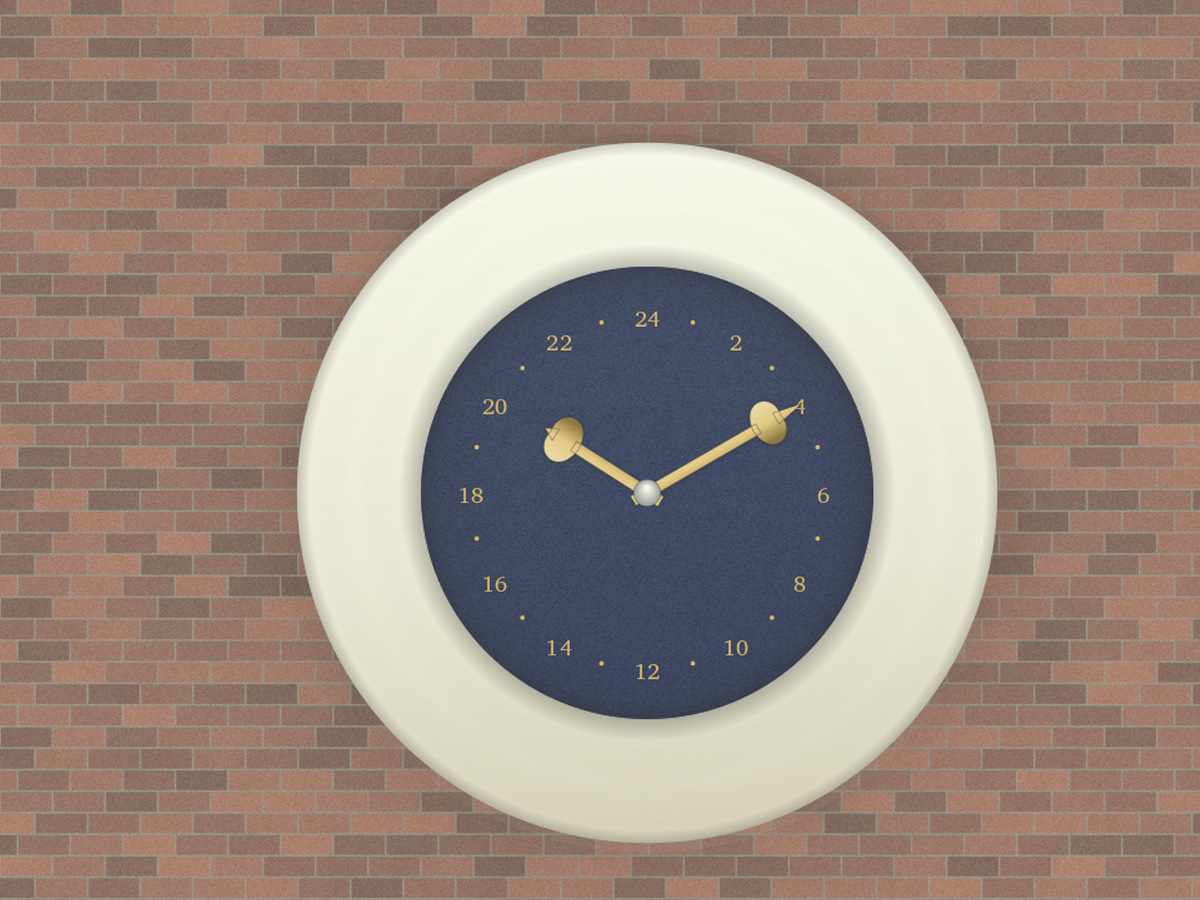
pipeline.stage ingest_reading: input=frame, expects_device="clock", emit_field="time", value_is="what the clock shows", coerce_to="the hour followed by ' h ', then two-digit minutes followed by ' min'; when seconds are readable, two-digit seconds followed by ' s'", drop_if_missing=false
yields 20 h 10 min
